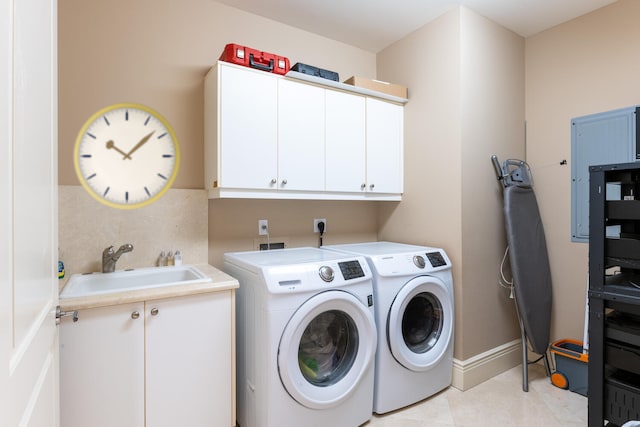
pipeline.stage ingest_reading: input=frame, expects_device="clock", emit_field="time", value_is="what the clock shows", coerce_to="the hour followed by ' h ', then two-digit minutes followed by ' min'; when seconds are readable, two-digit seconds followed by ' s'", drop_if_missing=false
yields 10 h 08 min
